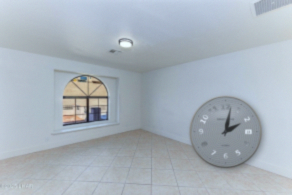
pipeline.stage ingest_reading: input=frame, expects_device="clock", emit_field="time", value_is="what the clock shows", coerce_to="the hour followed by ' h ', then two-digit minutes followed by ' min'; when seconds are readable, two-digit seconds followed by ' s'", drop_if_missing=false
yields 2 h 02 min
